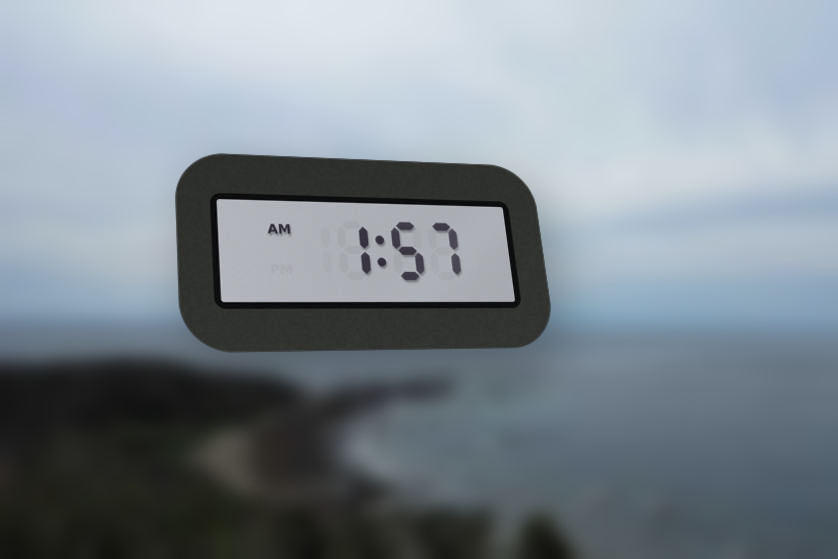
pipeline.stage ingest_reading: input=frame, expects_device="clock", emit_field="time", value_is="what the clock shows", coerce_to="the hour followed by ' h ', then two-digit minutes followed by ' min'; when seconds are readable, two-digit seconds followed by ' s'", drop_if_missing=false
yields 1 h 57 min
